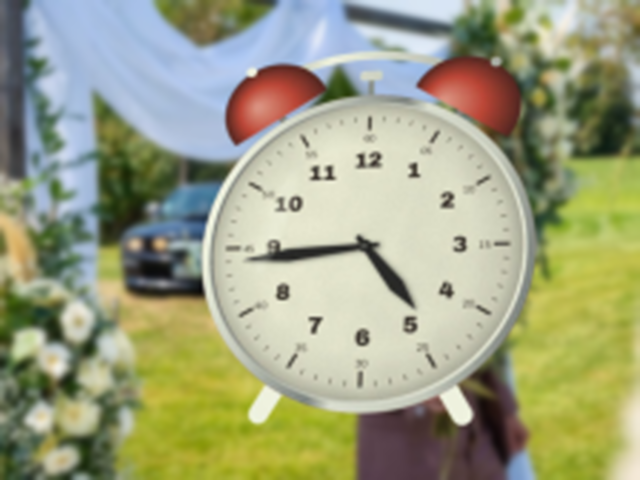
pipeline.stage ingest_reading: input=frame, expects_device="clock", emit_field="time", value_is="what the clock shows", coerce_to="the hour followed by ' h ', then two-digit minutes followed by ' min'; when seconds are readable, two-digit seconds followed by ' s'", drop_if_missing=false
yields 4 h 44 min
